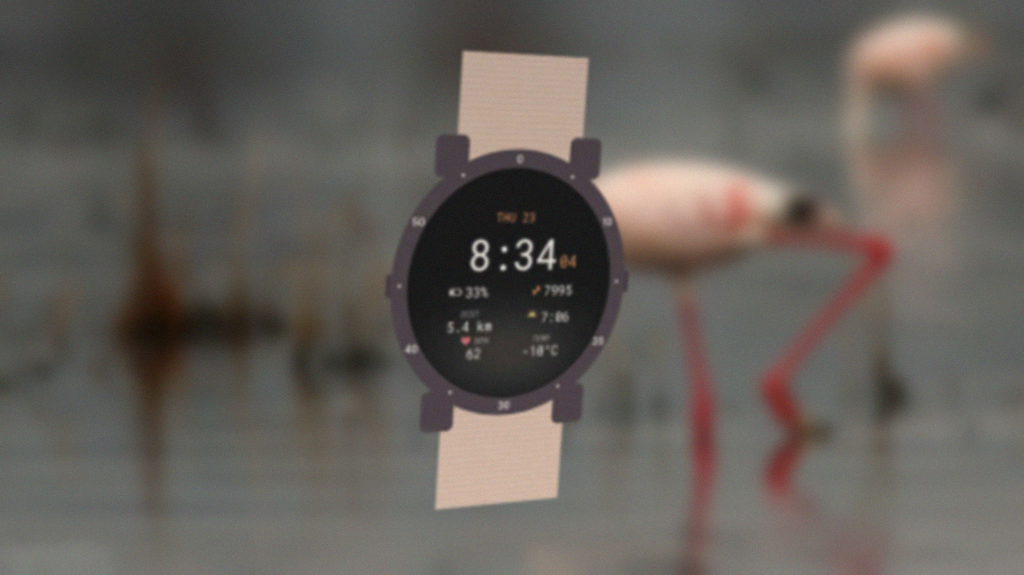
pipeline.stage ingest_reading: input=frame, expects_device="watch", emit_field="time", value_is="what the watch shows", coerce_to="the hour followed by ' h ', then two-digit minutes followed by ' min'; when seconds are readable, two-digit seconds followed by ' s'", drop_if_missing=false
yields 8 h 34 min
